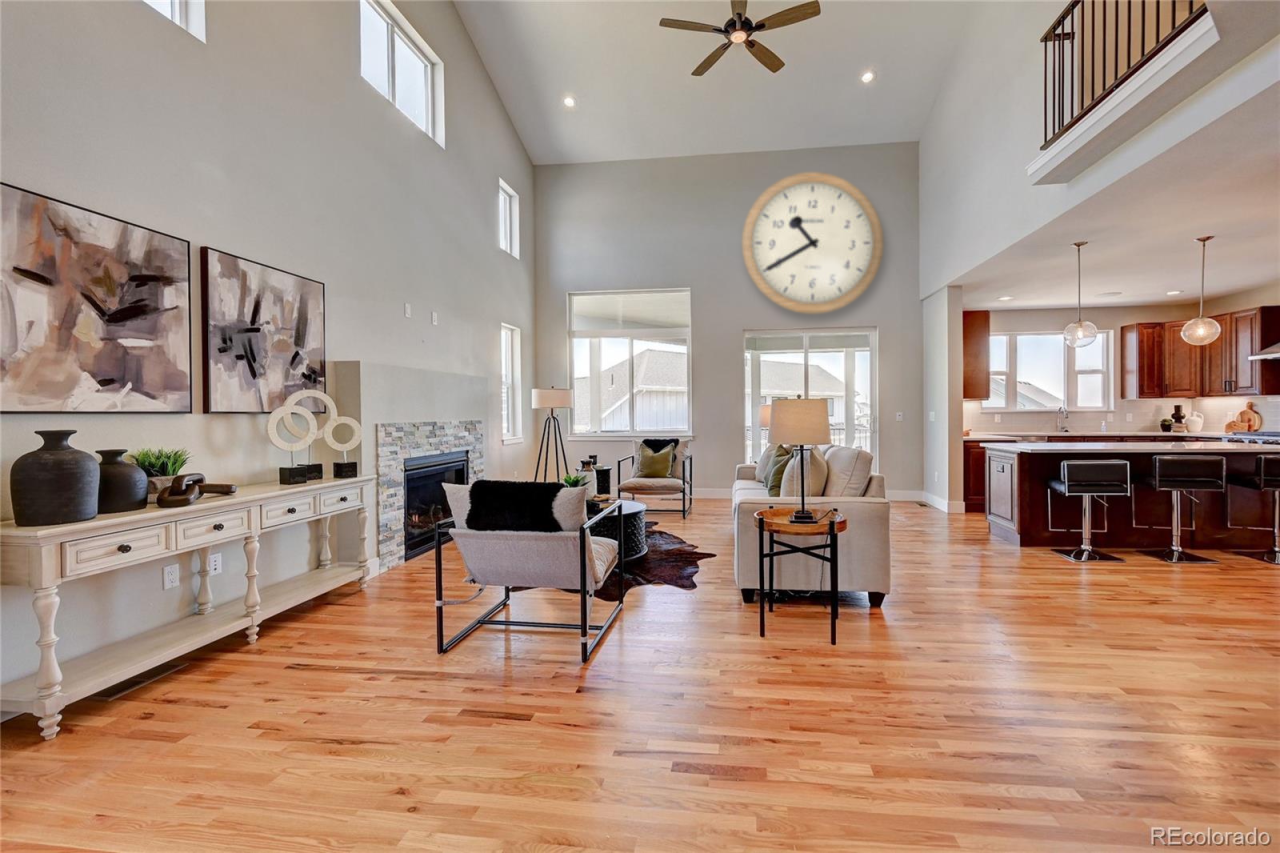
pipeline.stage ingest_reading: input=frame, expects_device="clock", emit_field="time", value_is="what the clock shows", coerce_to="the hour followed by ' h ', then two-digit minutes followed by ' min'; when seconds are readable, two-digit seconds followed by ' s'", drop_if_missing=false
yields 10 h 40 min
